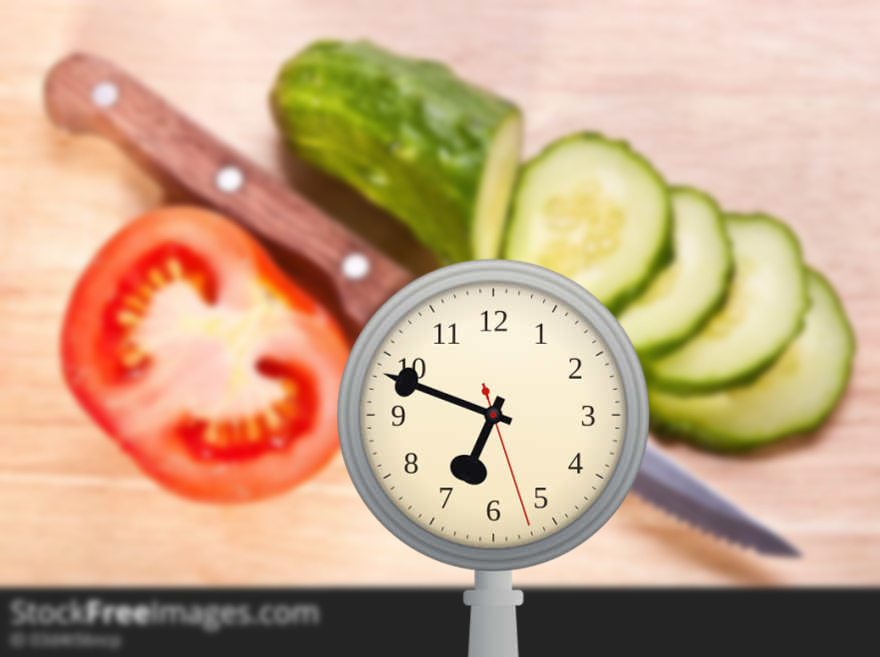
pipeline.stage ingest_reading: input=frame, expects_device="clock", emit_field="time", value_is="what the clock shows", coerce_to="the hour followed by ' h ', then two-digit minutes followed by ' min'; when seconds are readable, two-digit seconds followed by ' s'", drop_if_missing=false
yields 6 h 48 min 27 s
